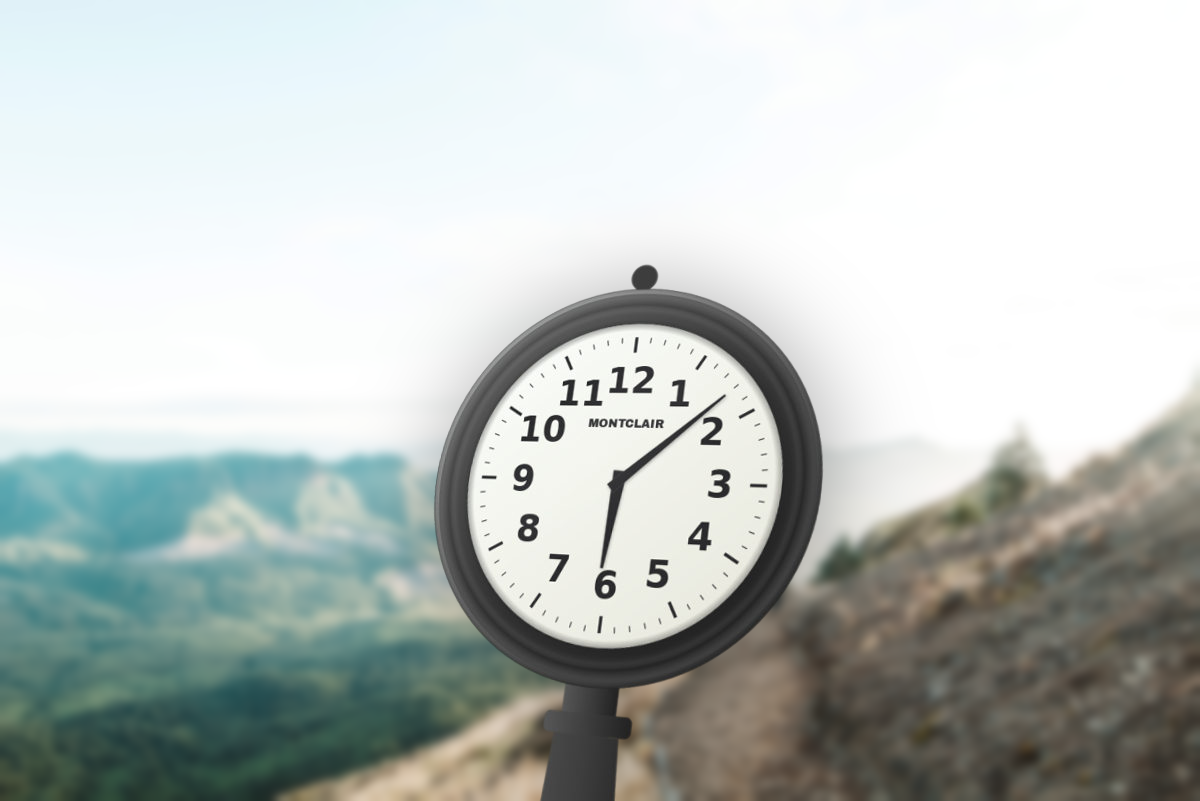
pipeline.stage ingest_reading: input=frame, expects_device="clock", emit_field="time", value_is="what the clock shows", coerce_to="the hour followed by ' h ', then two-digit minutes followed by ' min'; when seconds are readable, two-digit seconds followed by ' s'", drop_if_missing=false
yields 6 h 08 min
